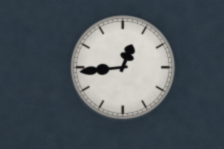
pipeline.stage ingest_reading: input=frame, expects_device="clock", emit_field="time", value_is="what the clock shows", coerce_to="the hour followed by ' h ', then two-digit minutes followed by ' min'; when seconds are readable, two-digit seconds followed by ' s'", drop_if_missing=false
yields 12 h 44 min
